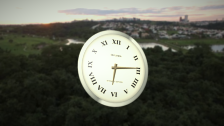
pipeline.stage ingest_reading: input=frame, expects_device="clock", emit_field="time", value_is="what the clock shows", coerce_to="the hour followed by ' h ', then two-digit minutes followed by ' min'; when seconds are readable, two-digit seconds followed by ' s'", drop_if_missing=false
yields 6 h 14 min
